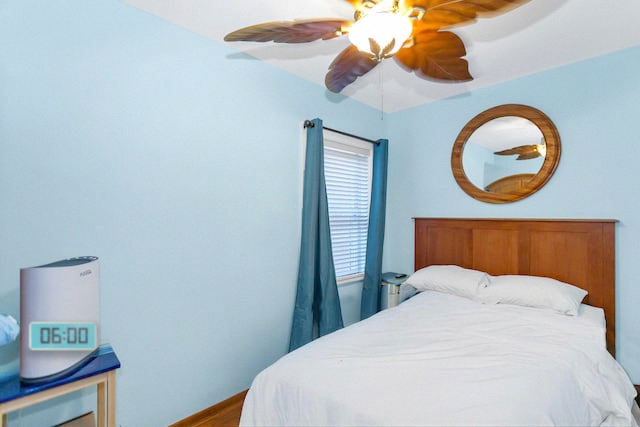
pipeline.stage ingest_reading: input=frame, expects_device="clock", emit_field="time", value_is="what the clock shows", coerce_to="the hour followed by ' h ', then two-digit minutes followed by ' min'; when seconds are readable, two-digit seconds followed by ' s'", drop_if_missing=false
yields 6 h 00 min
